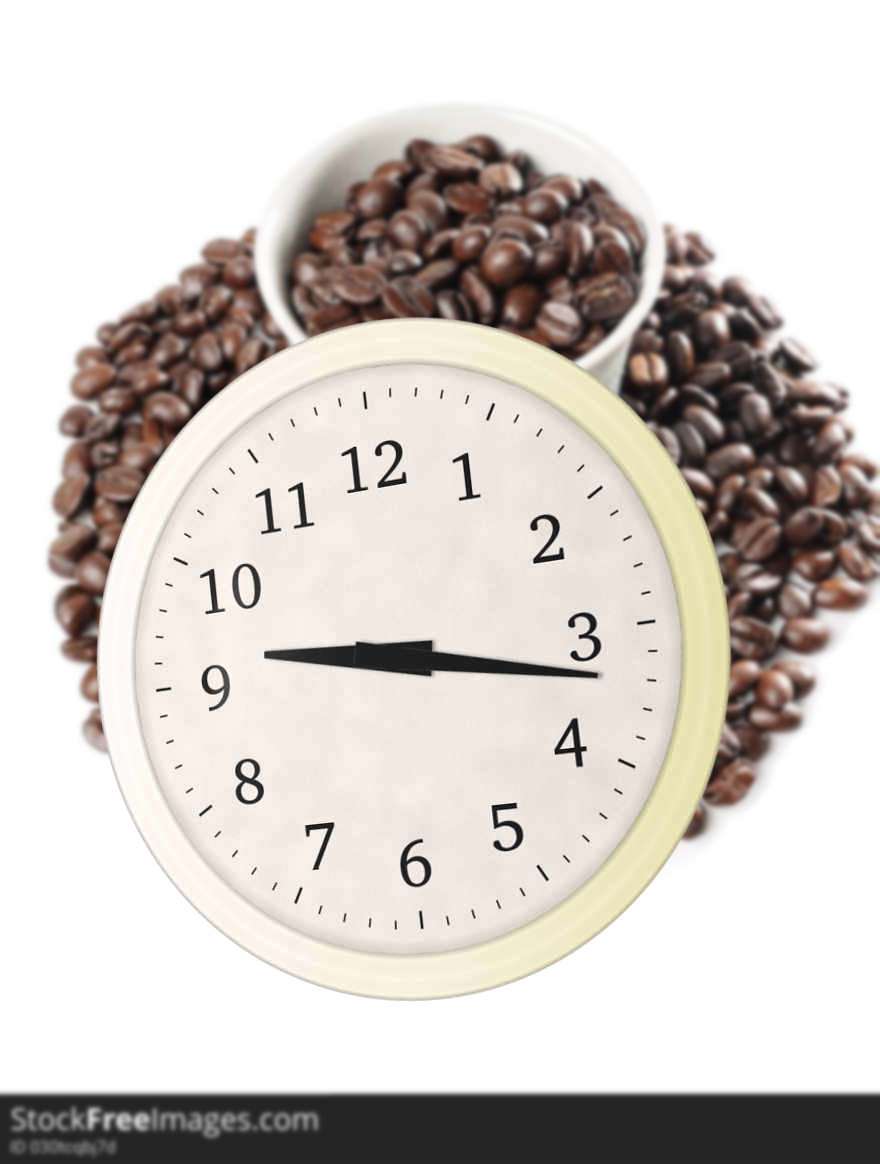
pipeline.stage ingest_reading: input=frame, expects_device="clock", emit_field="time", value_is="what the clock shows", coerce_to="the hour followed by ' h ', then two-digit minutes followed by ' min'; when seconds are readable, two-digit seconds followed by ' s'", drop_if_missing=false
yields 9 h 17 min
